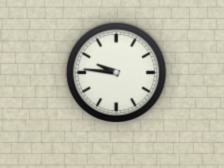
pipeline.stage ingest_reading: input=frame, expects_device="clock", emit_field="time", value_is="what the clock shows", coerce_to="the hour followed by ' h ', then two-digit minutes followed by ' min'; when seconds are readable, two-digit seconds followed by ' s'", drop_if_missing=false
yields 9 h 46 min
